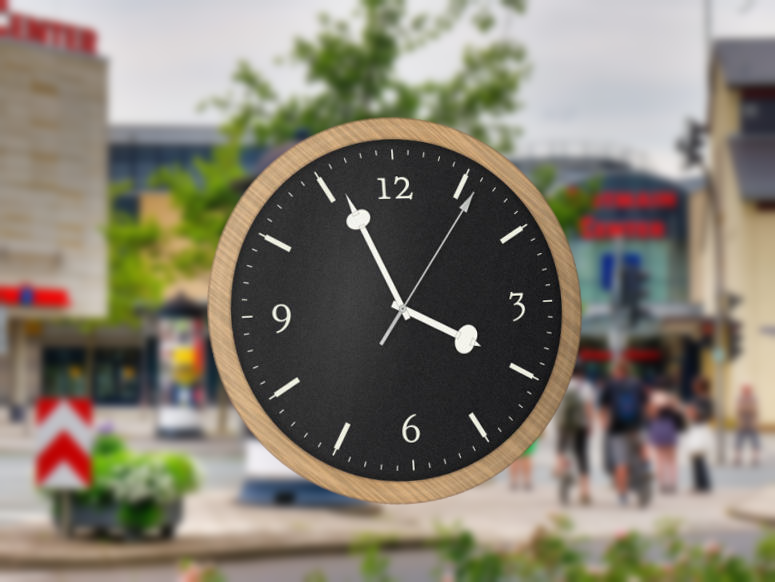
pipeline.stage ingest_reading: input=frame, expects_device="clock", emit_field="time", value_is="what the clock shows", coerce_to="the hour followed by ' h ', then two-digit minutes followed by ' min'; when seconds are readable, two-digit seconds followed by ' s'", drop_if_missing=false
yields 3 h 56 min 06 s
